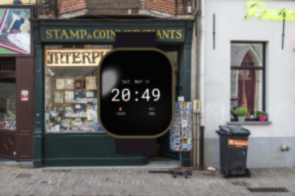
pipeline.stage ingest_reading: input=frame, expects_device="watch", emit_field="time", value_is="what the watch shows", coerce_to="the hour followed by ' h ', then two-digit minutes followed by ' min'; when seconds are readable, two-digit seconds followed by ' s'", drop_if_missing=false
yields 20 h 49 min
